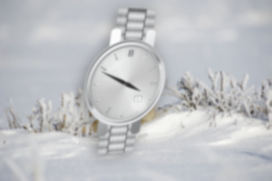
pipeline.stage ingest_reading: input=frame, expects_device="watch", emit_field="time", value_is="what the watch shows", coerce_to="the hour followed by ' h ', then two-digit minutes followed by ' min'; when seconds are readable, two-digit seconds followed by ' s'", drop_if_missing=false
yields 3 h 49 min
